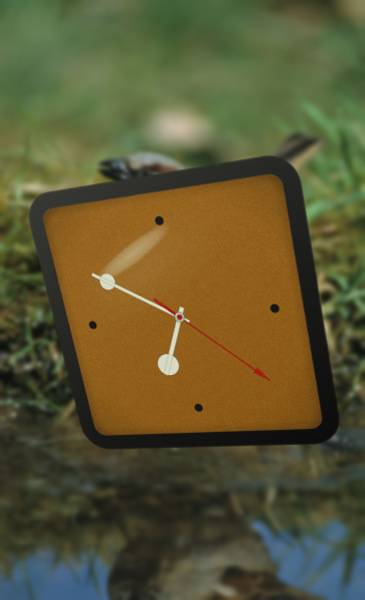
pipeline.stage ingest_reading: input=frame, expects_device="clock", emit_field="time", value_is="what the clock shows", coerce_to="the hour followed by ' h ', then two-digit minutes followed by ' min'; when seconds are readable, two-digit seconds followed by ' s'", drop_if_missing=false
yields 6 h 50 min 22 s
